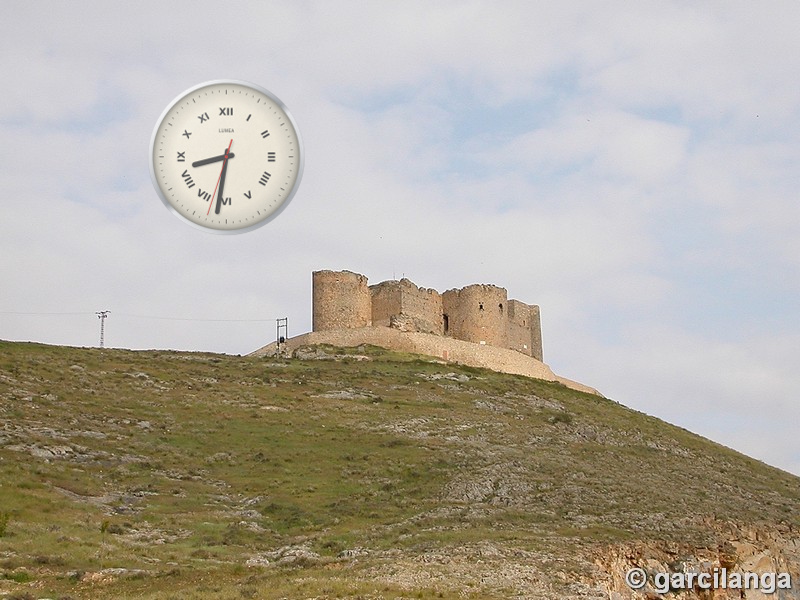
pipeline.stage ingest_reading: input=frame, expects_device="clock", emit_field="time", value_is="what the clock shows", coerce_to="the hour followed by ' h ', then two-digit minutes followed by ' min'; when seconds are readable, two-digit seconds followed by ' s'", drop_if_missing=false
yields 8 h 31 min 33 s
